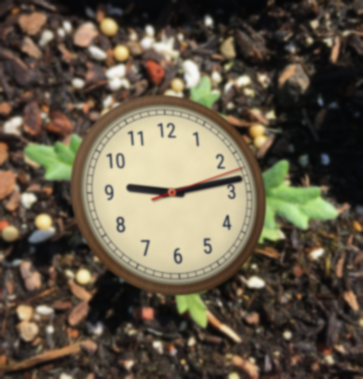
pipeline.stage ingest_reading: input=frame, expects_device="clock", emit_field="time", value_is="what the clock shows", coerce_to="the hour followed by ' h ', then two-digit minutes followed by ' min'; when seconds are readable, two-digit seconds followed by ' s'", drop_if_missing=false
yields 9 h 13 min 12 s
